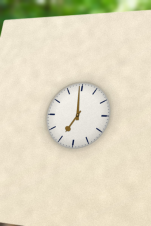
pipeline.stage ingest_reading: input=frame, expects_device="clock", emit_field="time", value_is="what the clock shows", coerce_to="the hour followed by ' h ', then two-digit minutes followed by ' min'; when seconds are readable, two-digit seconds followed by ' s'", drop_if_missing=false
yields 6 h 59 min
